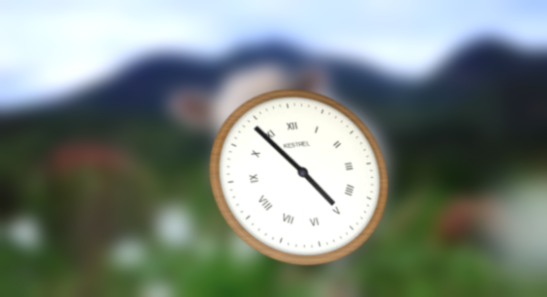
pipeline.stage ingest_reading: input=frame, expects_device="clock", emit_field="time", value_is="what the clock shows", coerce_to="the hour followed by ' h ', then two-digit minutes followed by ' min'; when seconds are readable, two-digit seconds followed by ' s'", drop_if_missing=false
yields 4 h 54 min
